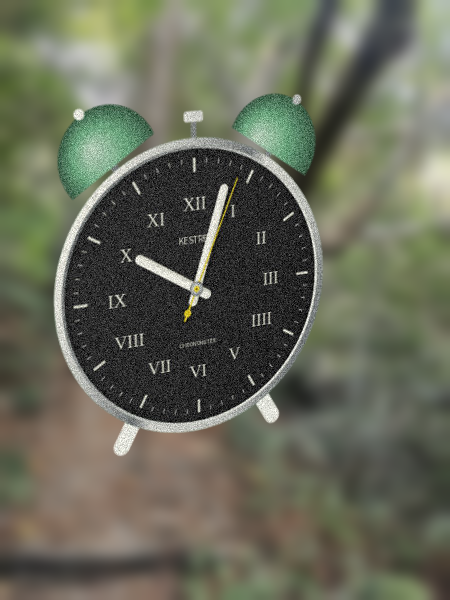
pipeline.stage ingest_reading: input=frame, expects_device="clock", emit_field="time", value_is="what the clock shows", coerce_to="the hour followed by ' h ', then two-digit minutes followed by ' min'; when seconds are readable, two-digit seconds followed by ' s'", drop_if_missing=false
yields 10 h 03 min 04 s
